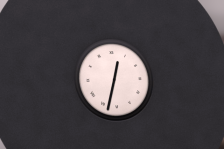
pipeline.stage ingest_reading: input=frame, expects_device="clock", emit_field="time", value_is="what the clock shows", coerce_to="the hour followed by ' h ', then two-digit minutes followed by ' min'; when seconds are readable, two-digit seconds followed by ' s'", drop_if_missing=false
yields 12 h 33 min
